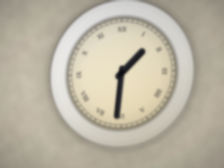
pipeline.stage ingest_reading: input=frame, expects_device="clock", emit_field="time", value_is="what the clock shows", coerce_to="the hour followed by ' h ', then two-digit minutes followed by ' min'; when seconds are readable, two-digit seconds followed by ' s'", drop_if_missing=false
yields 1 h 31 min
